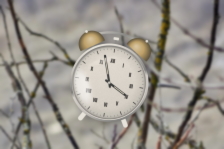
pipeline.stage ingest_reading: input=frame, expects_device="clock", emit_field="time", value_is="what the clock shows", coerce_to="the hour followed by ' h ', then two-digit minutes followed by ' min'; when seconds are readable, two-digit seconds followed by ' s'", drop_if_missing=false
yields 3 h 57 min
